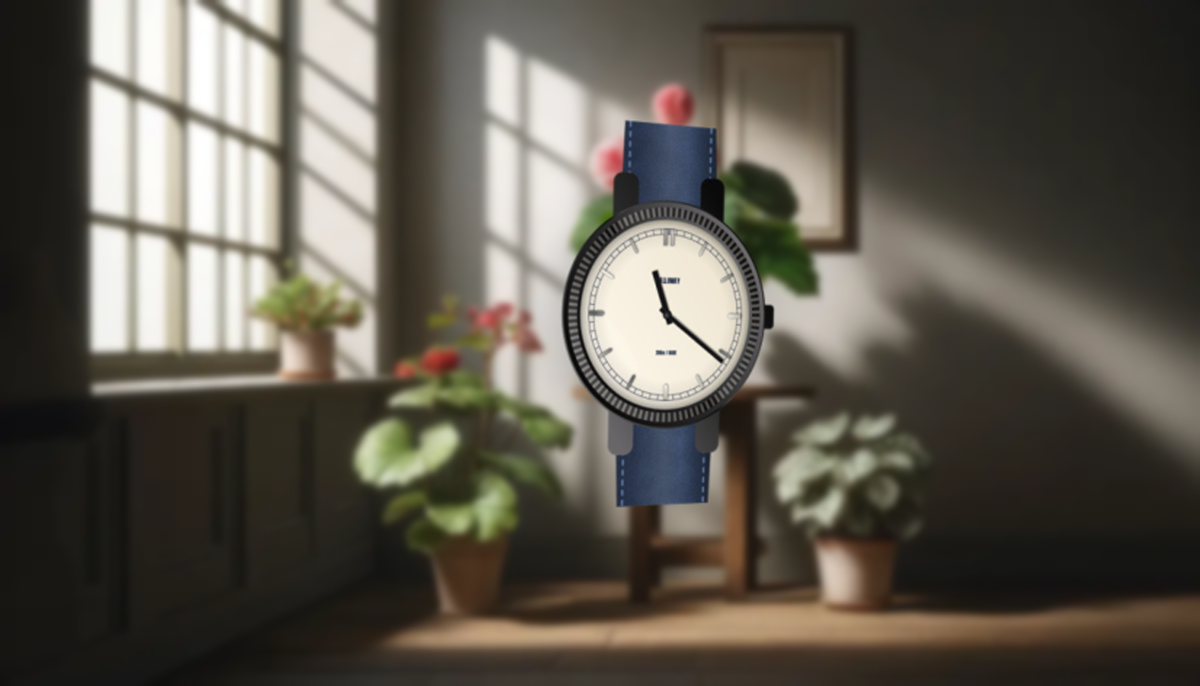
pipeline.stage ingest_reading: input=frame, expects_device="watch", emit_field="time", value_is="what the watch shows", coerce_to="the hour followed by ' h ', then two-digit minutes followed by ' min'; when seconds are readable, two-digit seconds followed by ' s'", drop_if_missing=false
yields 11 h 21 min
